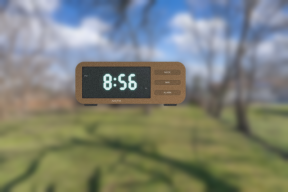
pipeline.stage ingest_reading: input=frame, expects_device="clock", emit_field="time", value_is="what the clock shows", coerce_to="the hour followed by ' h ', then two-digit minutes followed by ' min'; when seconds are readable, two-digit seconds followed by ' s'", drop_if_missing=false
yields 8 h 56 min
